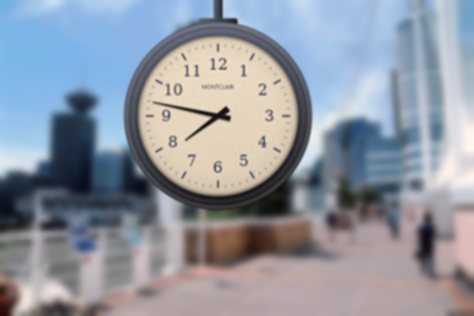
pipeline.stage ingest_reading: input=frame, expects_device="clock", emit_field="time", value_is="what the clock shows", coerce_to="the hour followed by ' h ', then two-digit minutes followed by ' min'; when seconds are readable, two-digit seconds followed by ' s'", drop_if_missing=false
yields 7 h 47 min
